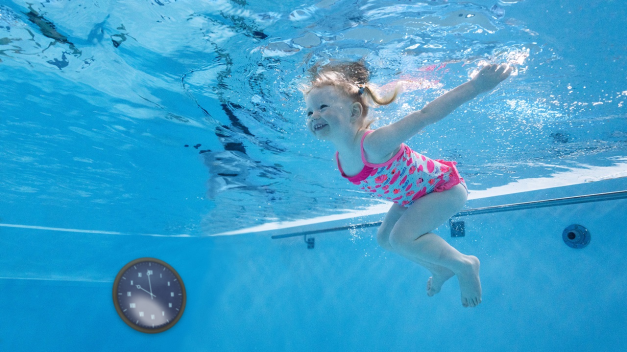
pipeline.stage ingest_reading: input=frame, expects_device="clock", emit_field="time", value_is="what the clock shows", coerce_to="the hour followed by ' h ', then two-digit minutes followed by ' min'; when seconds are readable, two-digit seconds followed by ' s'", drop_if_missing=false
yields 9 h 59 min
